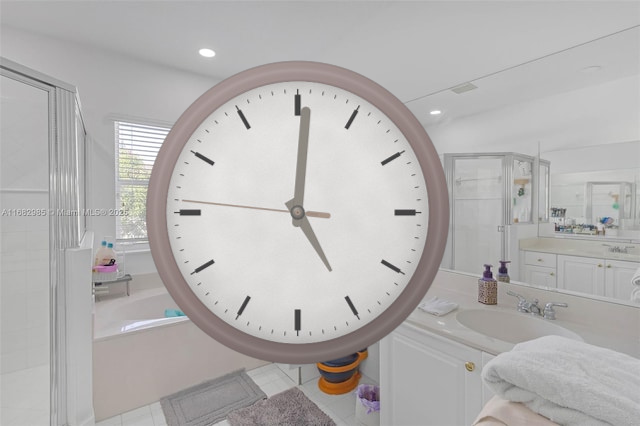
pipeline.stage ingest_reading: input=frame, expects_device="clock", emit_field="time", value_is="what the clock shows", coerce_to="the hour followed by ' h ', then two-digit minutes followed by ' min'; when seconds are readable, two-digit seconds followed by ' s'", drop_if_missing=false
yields 5 h 00 min 46 s
